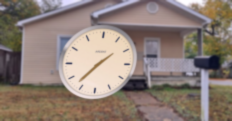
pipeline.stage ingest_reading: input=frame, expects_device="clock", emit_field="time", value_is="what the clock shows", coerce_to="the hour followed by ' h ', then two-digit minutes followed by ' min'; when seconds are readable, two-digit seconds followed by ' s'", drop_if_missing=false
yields 1 h 37 min
